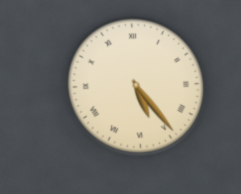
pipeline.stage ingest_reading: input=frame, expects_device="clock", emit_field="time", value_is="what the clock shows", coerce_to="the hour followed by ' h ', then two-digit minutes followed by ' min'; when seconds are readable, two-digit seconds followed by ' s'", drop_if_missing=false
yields 5 h 24 min
